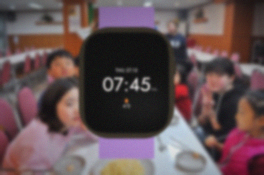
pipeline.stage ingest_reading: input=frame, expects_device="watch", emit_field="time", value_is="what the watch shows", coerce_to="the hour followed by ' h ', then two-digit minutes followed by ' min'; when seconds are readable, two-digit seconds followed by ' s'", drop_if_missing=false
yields 7 h 45 min
